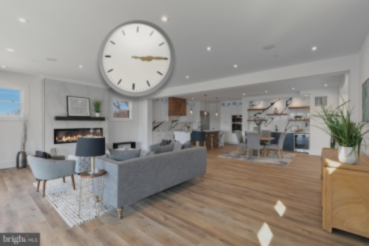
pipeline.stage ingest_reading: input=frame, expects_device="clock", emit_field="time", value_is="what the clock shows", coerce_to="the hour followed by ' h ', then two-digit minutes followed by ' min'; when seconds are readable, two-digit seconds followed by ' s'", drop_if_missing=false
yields 3 h 15 min
